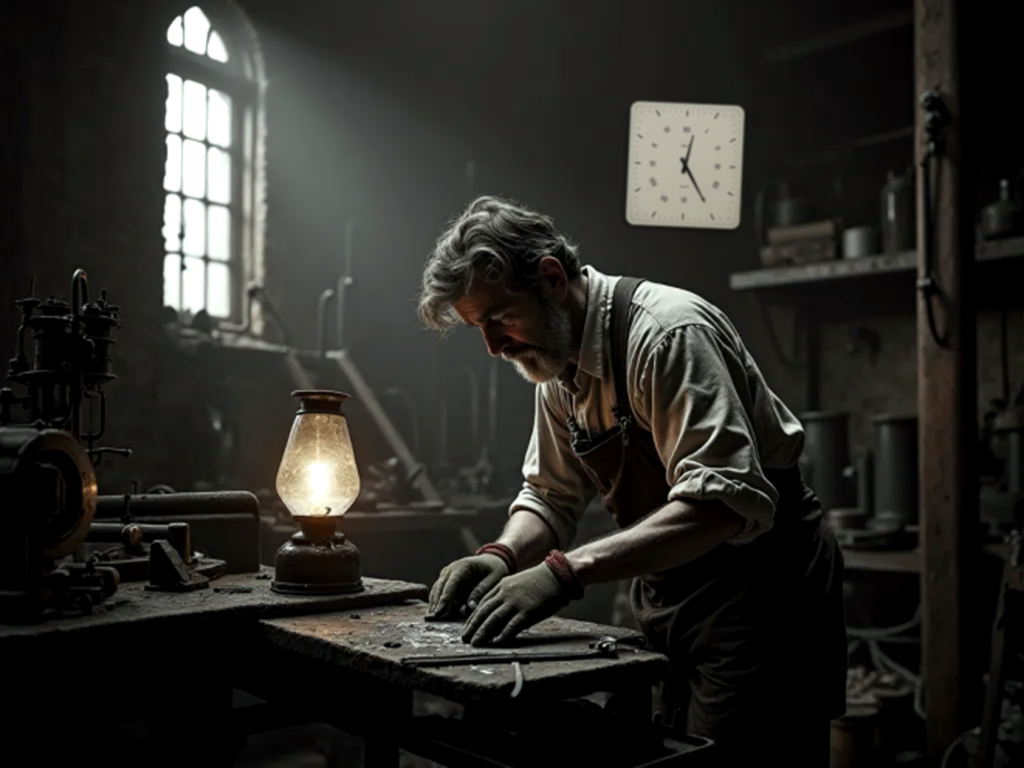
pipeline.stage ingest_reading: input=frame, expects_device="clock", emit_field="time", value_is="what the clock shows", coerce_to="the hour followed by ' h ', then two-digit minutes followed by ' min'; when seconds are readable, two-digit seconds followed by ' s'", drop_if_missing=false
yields 12 h 25 min
